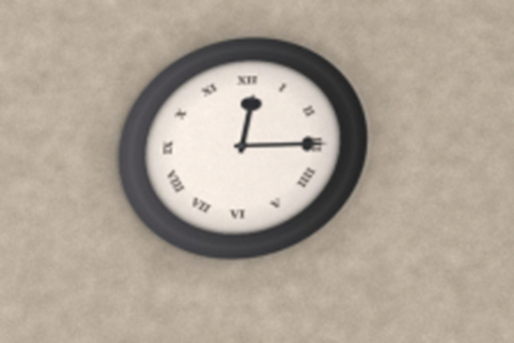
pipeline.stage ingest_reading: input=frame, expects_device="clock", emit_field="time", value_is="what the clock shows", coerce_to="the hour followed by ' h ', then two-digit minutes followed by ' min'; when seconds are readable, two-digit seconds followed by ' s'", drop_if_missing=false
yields 12 h 15 min
